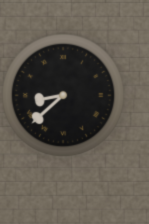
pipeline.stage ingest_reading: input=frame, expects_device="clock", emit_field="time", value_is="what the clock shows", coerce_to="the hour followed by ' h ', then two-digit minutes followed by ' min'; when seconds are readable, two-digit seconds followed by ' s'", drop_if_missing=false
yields 8 h 38 min
